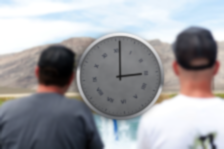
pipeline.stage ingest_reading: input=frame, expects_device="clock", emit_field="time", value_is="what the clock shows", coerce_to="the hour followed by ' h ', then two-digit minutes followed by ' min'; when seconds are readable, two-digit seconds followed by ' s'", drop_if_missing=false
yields 3 h 01 min
